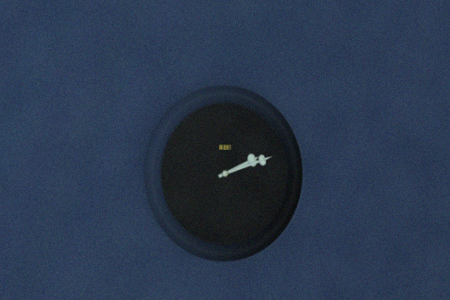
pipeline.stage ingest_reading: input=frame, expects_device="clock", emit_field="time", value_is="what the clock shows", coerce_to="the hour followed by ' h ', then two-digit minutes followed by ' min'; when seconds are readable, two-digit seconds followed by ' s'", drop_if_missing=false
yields 2 h 12 min
